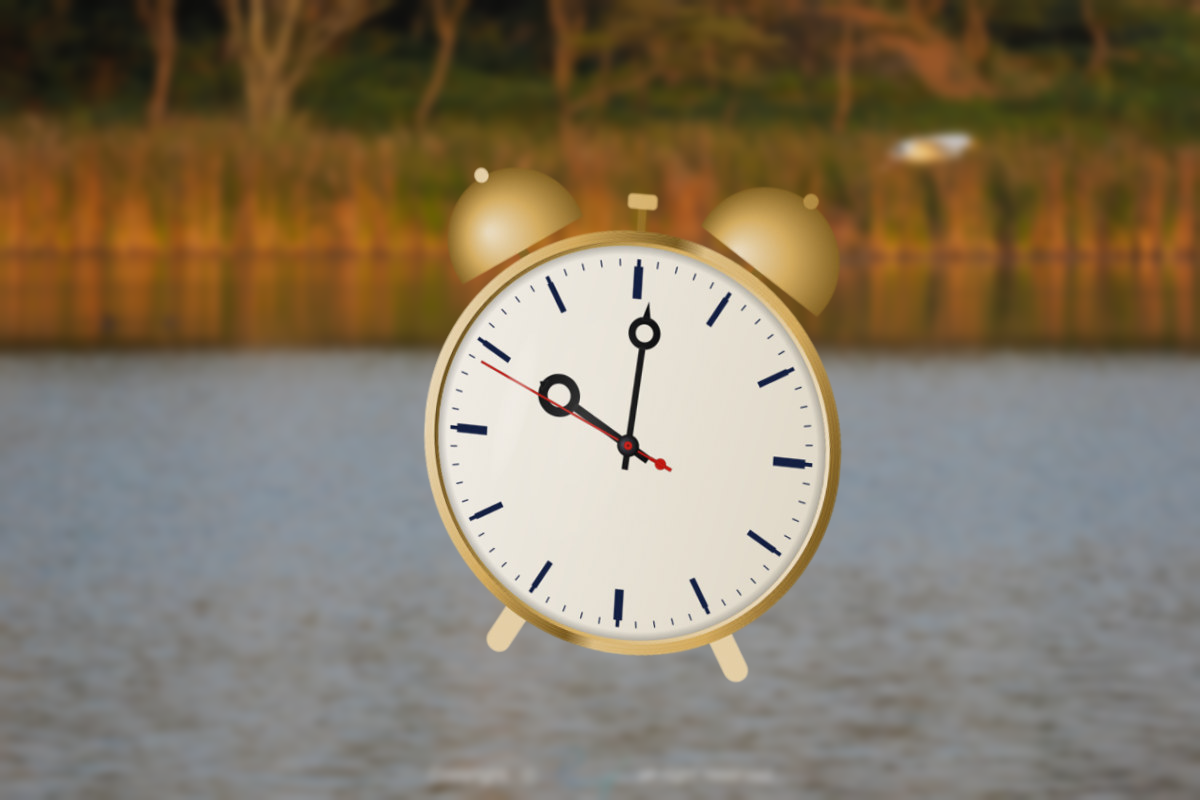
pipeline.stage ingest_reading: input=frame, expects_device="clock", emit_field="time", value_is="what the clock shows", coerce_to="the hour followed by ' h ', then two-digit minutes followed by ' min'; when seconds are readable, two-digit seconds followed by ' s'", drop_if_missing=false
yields 10 h 00 min 49 s
